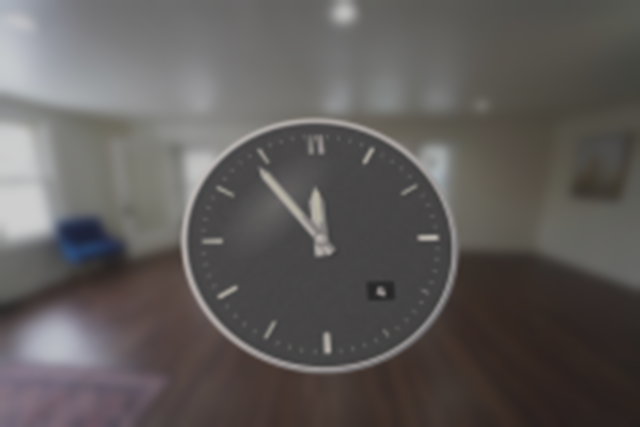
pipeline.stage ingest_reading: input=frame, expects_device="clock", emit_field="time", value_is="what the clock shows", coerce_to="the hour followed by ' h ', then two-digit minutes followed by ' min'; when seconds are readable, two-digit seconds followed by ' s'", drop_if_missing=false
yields 11 h 54 min
